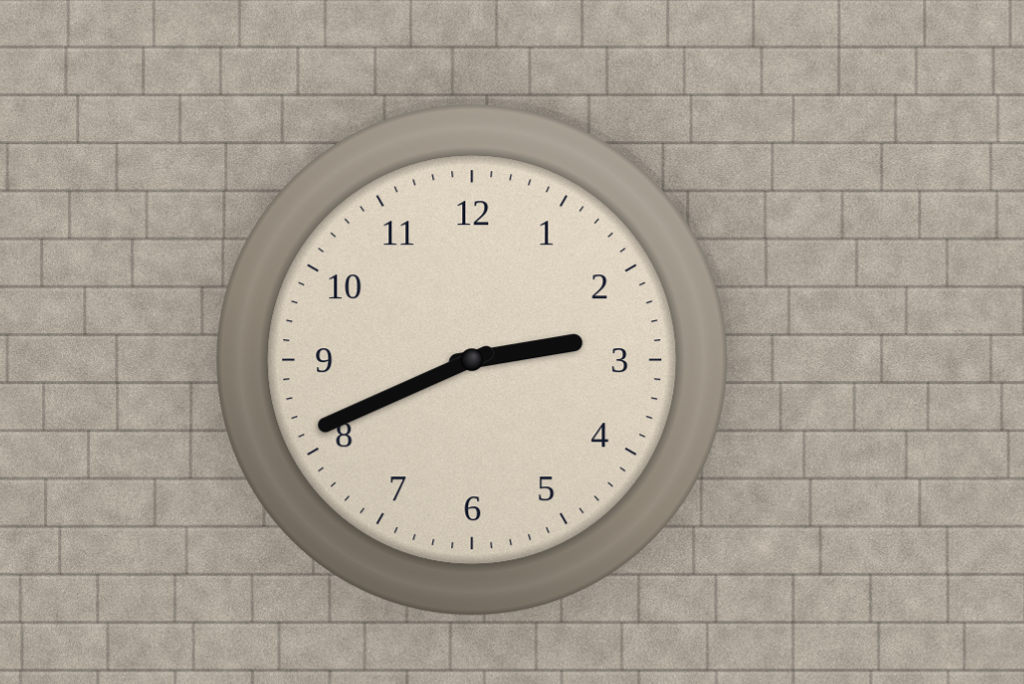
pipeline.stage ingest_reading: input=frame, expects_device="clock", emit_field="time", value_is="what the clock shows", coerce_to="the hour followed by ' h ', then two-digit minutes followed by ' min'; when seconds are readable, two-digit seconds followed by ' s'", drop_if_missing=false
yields 2 h 41 min
